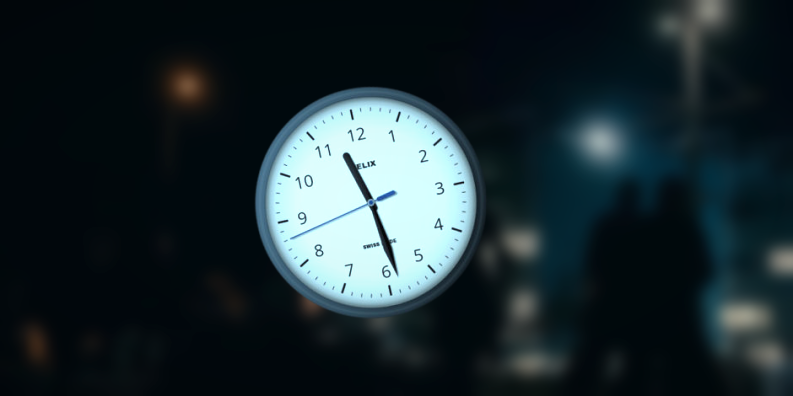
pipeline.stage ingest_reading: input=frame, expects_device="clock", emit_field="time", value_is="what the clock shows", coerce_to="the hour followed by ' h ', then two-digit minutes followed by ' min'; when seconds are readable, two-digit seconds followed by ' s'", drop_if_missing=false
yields 11 h 28 min 43 s
